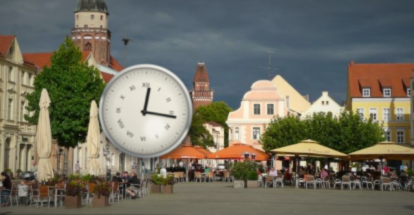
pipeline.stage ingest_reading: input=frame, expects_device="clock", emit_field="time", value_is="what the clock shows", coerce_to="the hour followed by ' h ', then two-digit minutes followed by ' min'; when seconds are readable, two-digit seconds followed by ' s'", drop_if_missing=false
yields 12 h 16 min
